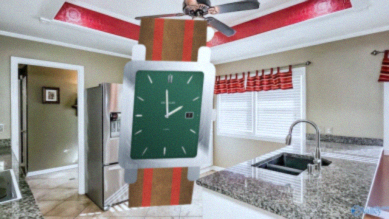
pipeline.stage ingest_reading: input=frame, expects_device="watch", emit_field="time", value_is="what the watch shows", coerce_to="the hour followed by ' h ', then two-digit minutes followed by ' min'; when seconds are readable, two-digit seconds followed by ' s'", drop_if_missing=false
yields 1 h 59 min
